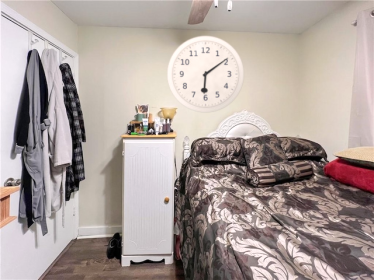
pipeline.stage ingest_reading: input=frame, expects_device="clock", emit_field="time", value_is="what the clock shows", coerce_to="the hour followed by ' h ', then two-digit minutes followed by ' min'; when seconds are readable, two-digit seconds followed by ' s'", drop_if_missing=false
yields 6 h 09 min
